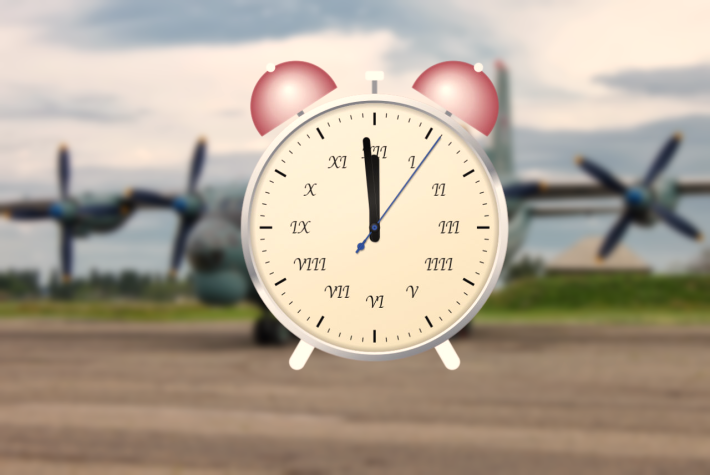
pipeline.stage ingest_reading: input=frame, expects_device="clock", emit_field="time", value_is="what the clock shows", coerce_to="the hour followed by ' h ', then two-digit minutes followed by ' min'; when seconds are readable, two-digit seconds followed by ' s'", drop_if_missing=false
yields 11 h 59 min 06 s
